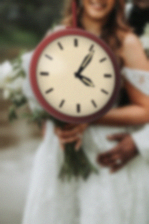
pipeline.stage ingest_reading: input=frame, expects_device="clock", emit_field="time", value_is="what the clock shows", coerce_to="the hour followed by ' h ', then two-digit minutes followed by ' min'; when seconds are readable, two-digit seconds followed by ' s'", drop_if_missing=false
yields 4 h 06 min
